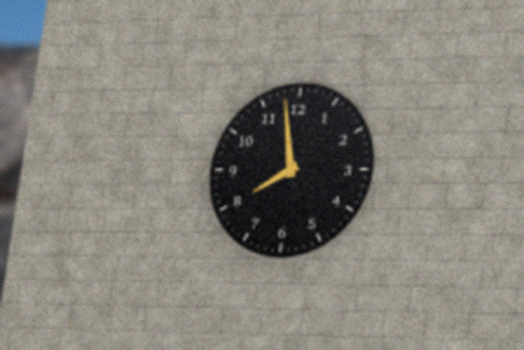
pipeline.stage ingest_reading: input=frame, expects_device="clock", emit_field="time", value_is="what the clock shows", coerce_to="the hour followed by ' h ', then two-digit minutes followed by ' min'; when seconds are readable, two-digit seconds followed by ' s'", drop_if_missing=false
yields 7 h 58 min
